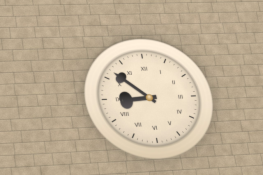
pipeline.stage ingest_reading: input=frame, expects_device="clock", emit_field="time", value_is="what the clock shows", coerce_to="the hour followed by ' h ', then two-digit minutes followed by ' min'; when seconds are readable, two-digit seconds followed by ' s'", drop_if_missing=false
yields 8 h 52 min
